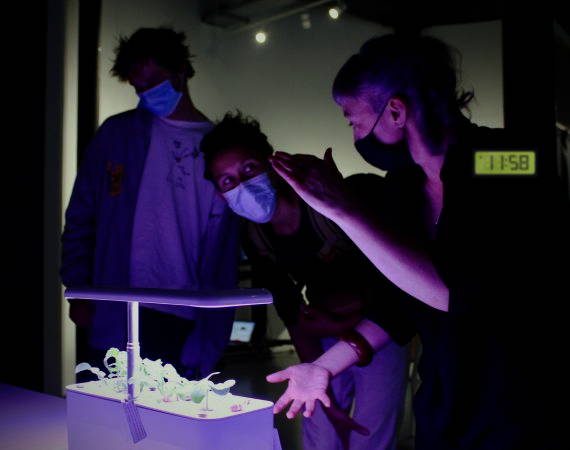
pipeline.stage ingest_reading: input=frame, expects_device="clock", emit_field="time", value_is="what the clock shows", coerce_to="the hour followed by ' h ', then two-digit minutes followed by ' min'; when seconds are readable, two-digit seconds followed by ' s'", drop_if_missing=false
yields 11 h 58 min
